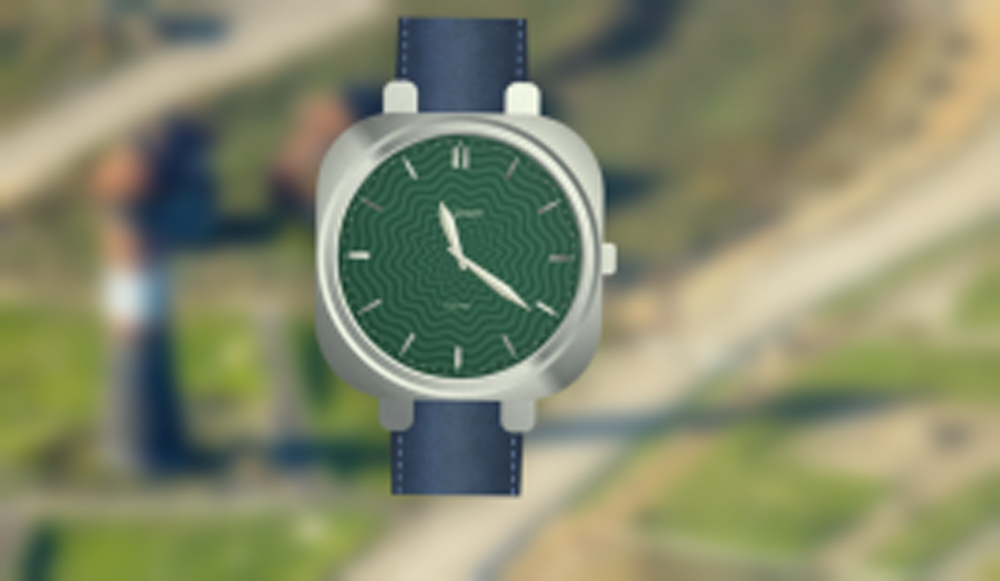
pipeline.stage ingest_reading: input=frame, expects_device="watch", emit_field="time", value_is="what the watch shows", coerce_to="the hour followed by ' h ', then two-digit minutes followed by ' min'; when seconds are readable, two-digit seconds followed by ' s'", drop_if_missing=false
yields 11 h 21 min
